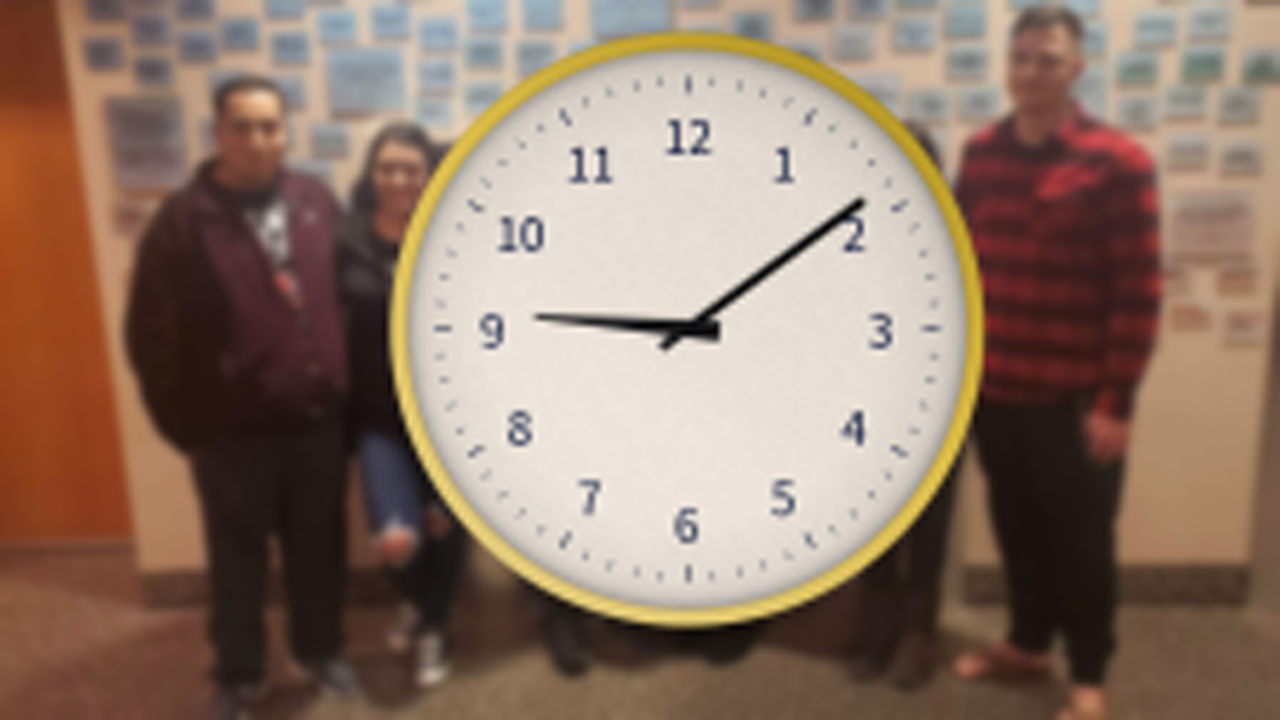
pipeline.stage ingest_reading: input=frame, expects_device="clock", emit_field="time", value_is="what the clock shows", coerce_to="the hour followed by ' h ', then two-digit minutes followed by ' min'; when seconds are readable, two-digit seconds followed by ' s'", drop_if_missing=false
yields 9 h 09 min
